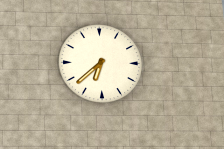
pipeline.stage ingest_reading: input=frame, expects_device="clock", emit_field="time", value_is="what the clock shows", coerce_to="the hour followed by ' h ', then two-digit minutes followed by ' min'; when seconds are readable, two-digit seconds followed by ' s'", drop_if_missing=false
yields 6 h 38 min
